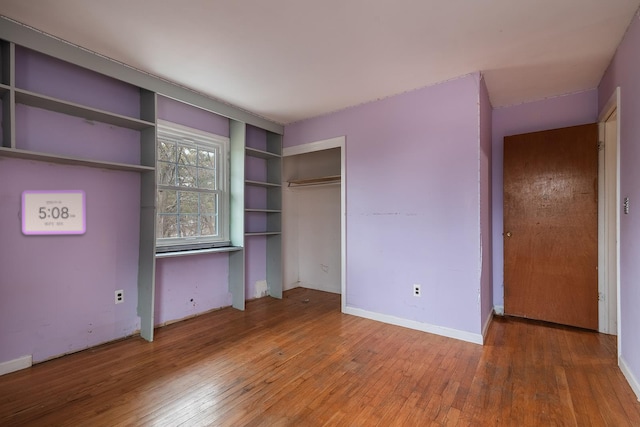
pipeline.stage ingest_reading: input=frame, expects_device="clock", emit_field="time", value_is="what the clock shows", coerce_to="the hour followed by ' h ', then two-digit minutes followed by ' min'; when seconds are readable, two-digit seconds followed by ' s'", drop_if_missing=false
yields 5 h 08 min
